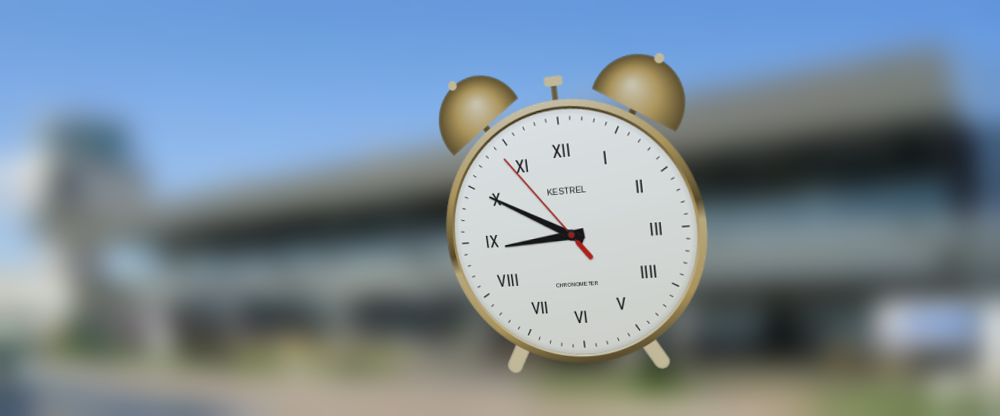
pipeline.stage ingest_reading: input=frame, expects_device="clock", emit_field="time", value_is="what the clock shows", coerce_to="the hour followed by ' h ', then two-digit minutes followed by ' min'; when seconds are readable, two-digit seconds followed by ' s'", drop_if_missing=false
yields 8 h 49 min 54 s
